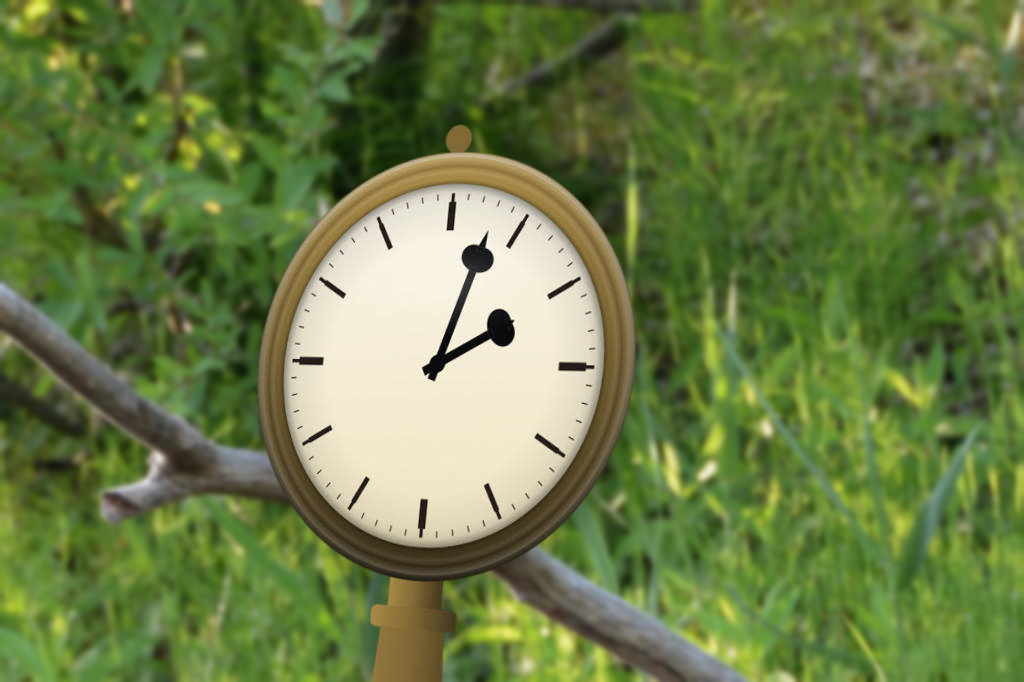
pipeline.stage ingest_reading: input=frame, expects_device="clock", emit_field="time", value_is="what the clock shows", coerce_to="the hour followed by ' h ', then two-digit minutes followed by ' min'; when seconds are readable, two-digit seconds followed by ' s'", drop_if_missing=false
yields 2 h 03 min
